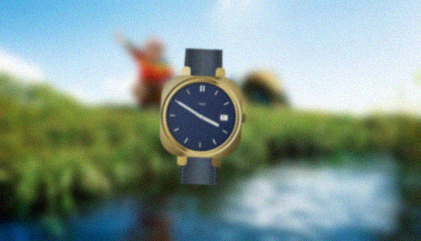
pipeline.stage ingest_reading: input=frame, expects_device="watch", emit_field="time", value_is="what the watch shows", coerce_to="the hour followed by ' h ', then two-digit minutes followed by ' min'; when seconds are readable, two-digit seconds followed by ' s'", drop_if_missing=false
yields 3 h 50 min
